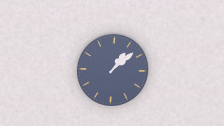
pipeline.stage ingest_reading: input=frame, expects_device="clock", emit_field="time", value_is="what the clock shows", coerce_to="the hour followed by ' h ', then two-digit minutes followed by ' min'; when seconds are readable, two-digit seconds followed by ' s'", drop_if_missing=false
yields 1 h 08 min
